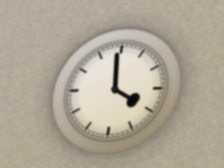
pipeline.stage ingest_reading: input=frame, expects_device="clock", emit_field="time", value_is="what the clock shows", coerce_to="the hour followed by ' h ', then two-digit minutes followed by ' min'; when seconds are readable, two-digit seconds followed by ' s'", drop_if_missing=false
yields 3 h 59 min
